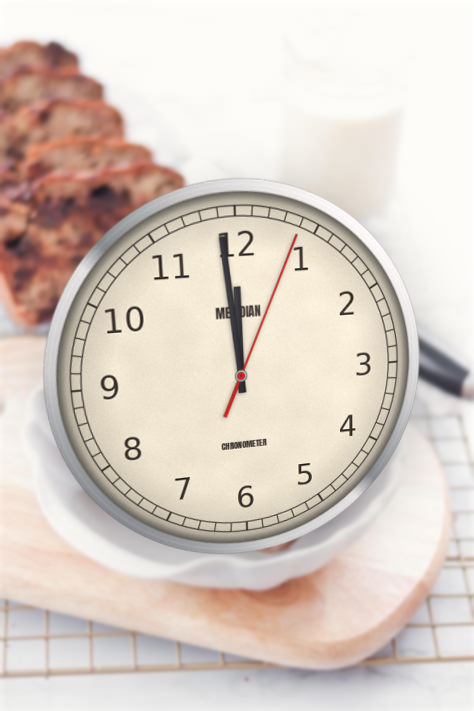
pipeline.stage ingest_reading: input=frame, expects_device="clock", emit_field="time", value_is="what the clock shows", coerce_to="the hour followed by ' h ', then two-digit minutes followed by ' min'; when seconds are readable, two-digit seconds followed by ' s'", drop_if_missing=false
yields 11 h 59 min 04 s
